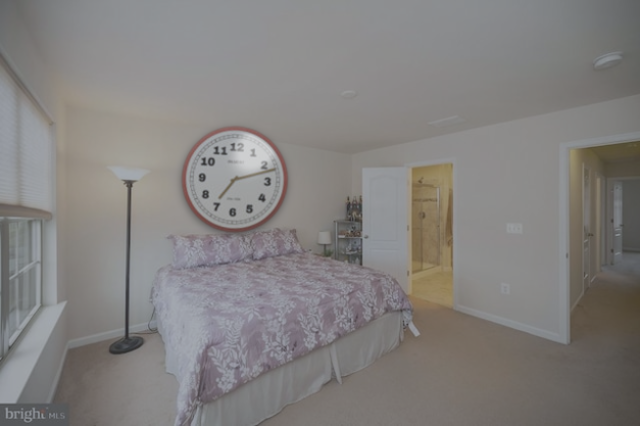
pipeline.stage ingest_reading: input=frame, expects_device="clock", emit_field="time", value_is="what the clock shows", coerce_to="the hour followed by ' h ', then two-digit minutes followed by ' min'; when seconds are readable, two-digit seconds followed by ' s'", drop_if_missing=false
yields 7 h 12 min
